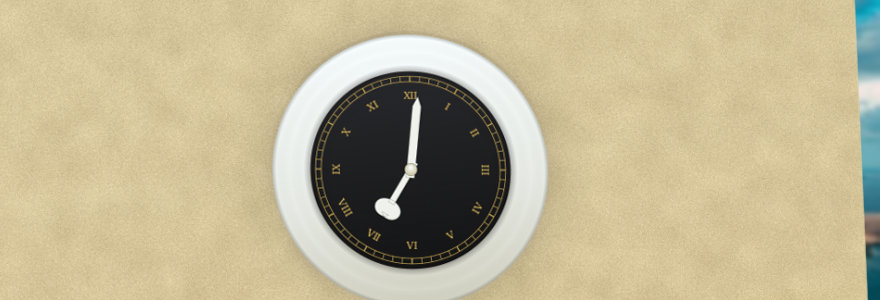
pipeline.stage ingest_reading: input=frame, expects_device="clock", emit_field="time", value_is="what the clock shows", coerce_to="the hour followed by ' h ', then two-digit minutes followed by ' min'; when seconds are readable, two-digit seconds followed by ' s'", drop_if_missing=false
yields 7 h 01 min
